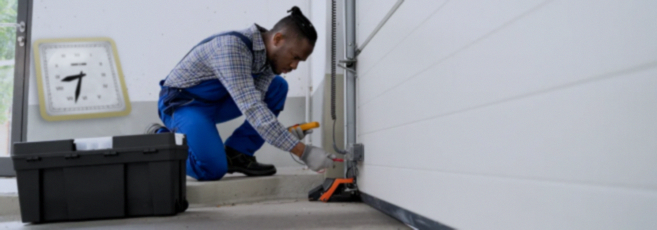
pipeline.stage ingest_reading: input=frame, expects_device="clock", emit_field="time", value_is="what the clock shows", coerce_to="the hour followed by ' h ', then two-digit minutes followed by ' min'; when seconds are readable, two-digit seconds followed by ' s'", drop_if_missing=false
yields 8 h 33 min
